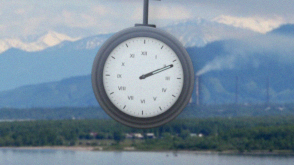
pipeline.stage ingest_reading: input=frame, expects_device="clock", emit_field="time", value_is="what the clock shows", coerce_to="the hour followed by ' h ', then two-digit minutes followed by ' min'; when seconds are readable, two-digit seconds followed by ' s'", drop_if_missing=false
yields 2 h 11 min
